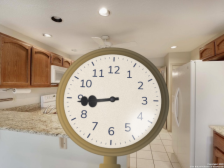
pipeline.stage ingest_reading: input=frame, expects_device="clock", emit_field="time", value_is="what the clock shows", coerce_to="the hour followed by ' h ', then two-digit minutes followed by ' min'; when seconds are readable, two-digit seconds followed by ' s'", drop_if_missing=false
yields 8 h 44 min
